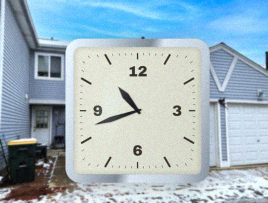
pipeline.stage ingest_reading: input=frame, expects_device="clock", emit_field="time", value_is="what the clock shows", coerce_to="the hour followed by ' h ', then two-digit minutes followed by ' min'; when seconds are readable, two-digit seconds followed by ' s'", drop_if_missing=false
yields 10 h 42 min
